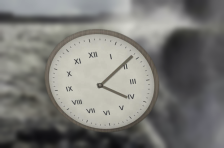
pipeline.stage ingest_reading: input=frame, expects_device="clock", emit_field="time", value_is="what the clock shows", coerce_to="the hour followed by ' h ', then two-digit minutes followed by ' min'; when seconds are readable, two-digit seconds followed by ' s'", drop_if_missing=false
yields 4 h 09 min
